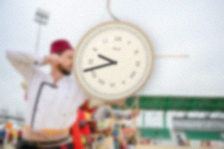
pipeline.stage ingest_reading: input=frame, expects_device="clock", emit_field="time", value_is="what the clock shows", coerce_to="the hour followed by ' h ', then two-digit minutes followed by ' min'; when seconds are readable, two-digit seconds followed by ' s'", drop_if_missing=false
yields 9 h 42 min
